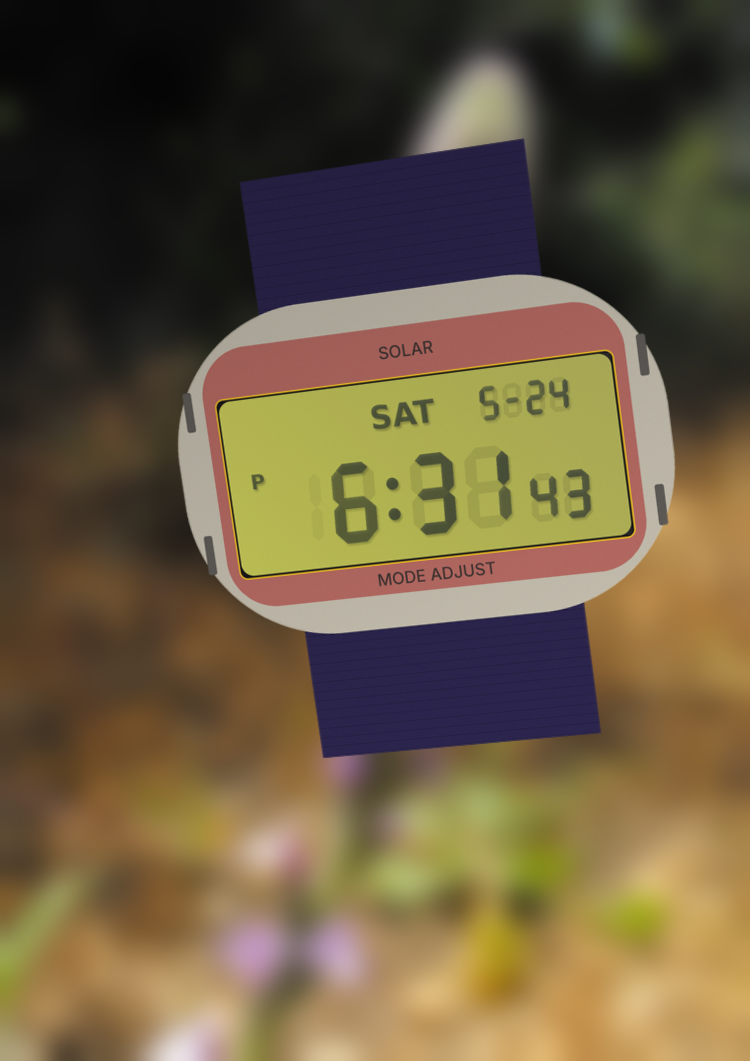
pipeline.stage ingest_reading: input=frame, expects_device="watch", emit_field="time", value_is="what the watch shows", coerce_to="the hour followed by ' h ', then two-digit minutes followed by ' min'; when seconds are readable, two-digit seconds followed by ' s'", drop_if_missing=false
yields 6 h 31 min 43 s
